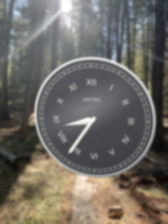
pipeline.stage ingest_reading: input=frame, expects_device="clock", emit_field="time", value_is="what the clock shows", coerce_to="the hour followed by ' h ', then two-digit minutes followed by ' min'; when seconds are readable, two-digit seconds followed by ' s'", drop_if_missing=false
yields 8 h 36 min
